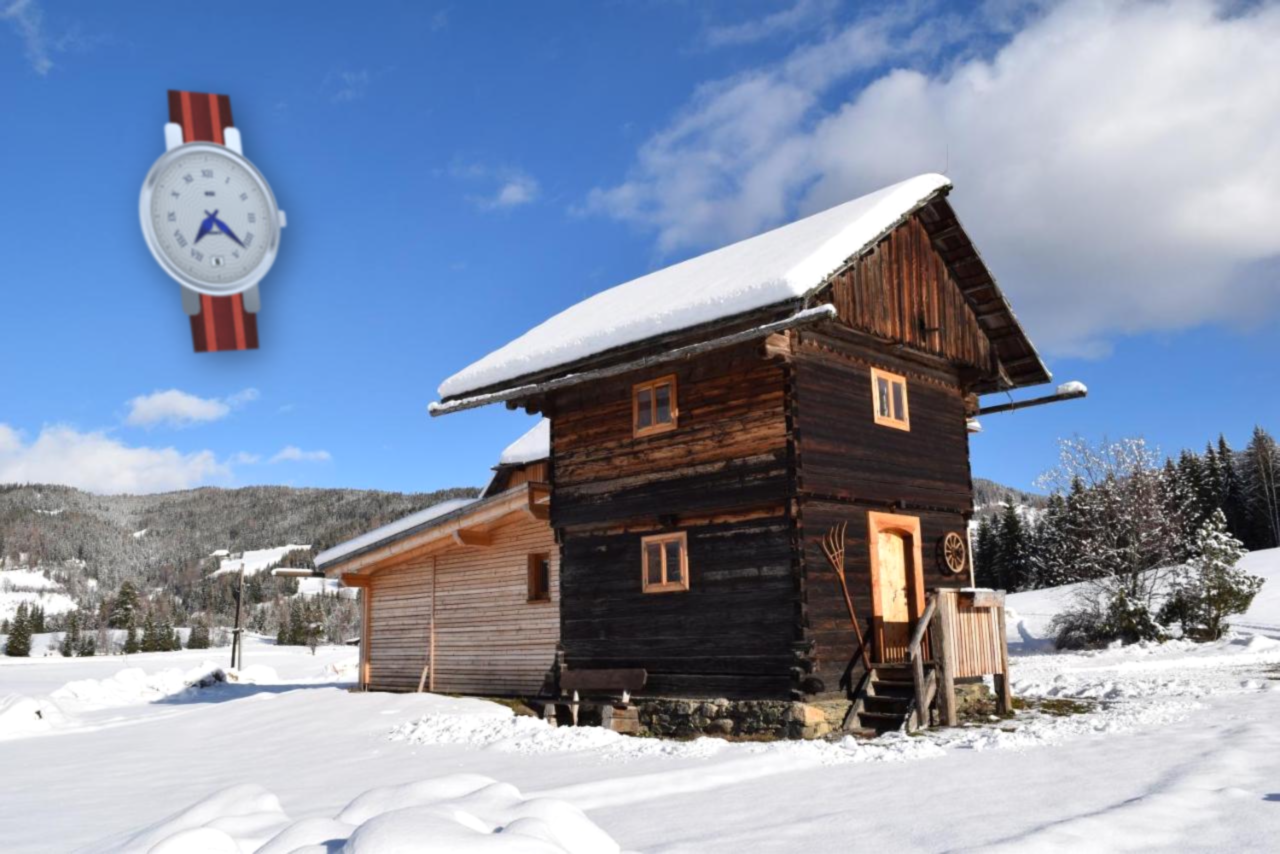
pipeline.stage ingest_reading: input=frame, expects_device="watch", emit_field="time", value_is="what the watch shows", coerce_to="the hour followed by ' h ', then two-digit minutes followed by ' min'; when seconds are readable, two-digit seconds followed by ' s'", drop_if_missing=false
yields 7 h 22 min
